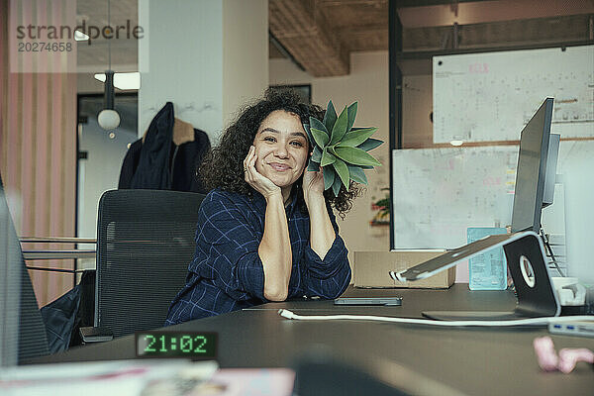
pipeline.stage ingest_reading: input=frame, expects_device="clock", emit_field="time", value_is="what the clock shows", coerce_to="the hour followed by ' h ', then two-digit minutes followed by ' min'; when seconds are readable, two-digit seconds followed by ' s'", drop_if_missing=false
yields 21 h 02 min
